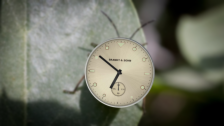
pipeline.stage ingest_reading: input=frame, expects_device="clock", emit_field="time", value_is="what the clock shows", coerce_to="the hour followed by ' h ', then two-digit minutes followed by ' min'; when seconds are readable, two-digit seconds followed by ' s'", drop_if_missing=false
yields 6 h 51 min
